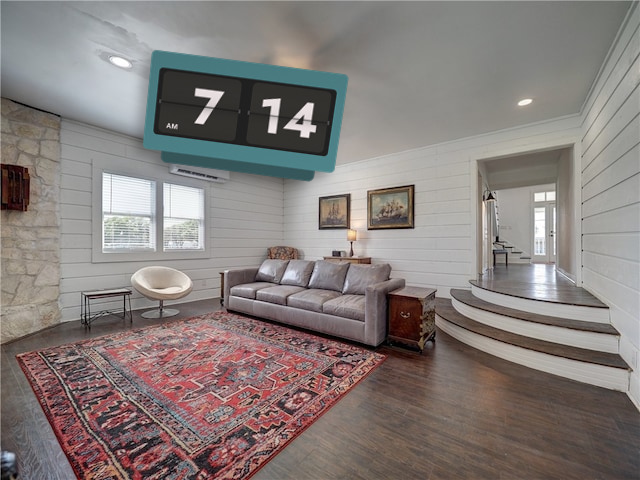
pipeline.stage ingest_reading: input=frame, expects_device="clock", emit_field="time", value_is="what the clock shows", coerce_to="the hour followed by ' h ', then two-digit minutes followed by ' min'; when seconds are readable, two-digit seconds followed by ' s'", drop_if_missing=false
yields 7 h 14 min
